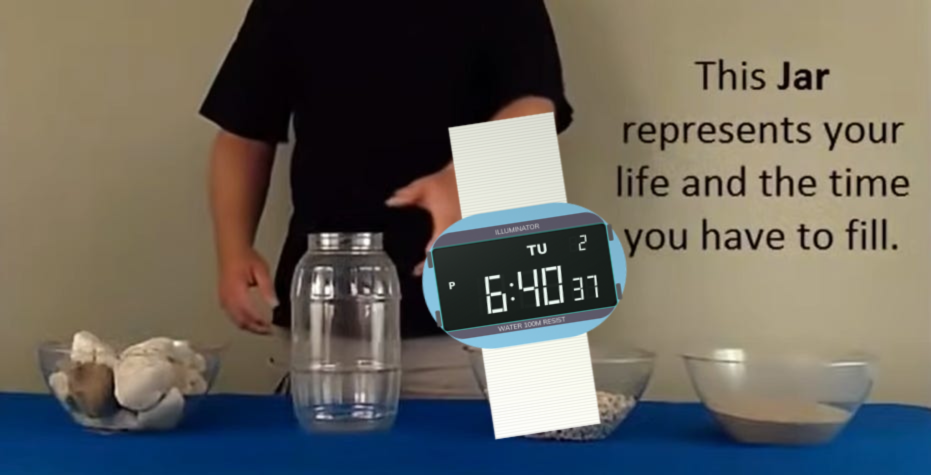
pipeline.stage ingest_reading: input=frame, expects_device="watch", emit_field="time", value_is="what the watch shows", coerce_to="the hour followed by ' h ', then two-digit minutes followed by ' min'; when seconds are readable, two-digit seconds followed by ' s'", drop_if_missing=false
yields 6 h 40 min 37 s
